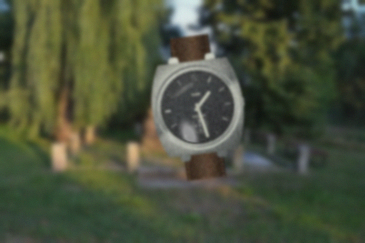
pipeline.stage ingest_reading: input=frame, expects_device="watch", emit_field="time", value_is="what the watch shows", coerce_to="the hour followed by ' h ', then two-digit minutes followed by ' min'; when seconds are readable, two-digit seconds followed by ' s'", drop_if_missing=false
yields 1 h 28 min
